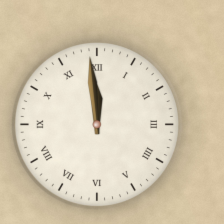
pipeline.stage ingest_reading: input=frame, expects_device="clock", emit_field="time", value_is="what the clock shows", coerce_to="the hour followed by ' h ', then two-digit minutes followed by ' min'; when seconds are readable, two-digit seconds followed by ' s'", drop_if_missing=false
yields 11 h 59 min
